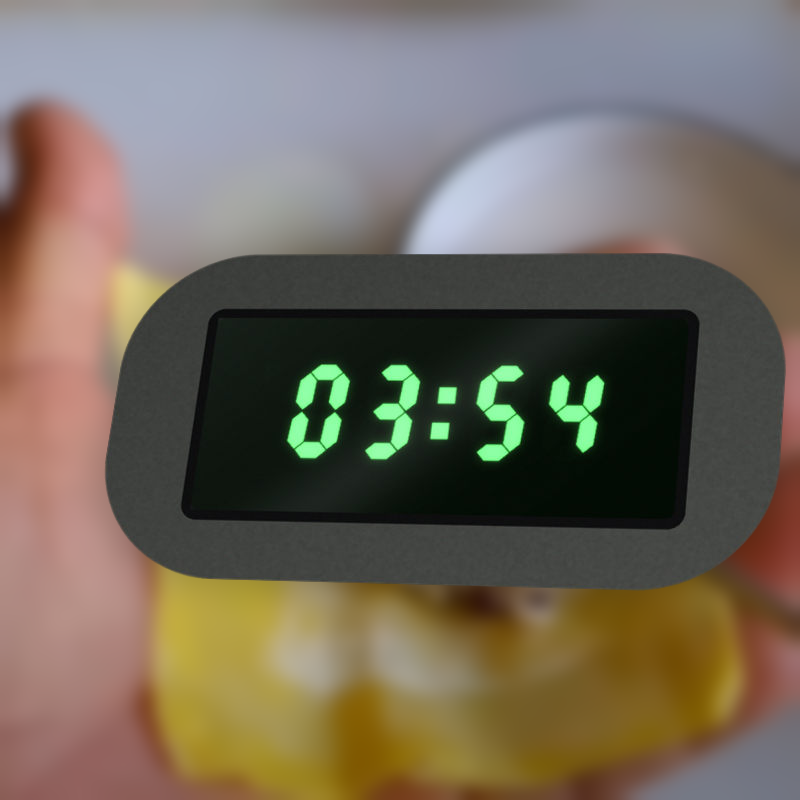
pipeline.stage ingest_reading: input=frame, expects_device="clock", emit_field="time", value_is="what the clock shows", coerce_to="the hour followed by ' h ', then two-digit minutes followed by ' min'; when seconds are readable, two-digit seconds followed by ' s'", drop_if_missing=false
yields 3 h 54 min
